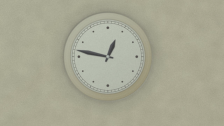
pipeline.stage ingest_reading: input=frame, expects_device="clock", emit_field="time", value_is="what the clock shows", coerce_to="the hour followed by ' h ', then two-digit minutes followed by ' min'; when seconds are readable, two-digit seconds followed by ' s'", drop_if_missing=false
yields 12 h 47 min
